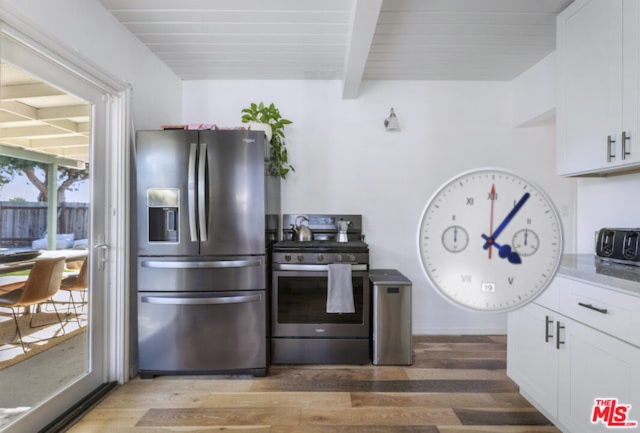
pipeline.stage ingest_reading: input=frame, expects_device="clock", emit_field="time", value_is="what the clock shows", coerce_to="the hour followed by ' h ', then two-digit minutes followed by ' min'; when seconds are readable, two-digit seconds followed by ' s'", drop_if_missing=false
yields 4 h 06 min
